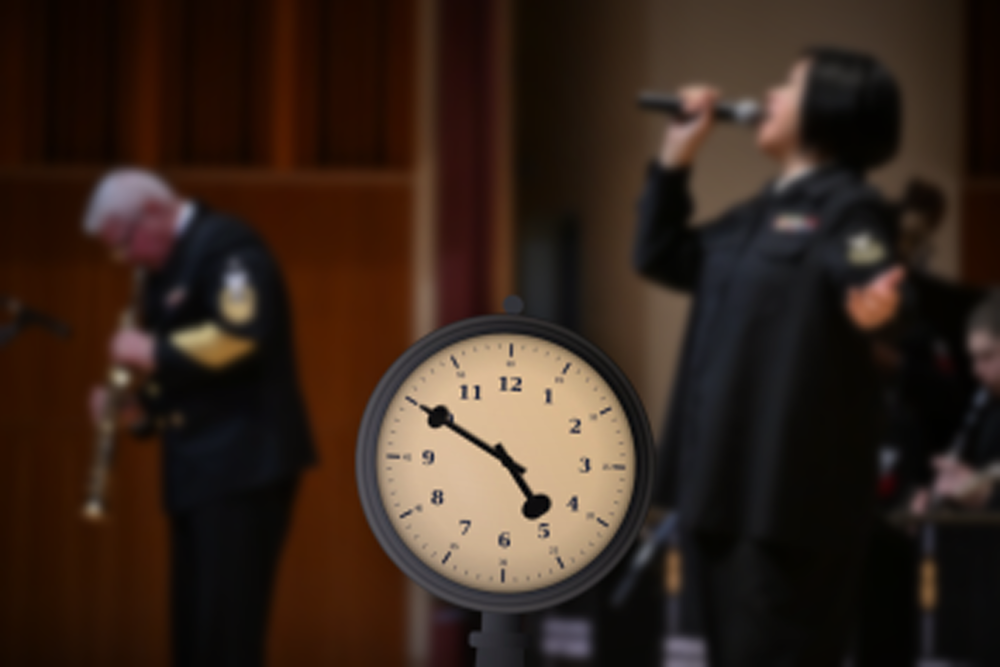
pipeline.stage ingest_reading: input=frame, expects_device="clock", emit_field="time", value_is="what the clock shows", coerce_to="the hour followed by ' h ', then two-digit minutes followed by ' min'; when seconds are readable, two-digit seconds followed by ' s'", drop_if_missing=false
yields 4 h 50 min
